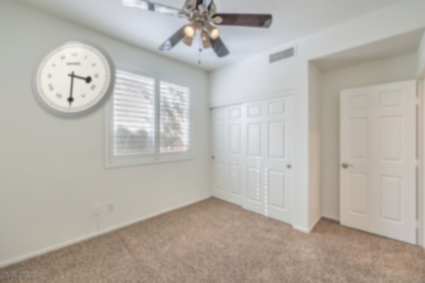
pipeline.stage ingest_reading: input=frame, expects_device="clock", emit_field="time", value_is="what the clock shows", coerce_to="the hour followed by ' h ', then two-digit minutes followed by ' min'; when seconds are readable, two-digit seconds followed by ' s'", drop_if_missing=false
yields 3 h 30 min
